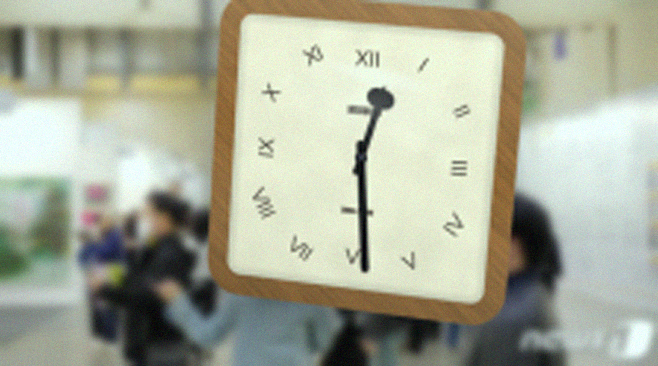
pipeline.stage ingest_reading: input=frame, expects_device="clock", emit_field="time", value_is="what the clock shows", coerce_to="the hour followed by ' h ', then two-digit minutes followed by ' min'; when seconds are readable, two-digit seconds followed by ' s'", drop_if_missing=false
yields 12 h 29 min
